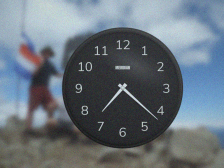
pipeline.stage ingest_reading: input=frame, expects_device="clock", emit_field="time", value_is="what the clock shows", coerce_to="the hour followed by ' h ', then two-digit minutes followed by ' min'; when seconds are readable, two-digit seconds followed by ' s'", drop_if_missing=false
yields 7 h 22 min
